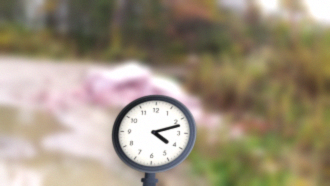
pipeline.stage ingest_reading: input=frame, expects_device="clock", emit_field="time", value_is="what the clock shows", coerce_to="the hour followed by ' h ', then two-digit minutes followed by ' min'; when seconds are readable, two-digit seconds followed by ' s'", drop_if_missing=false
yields 4 h 12 min
